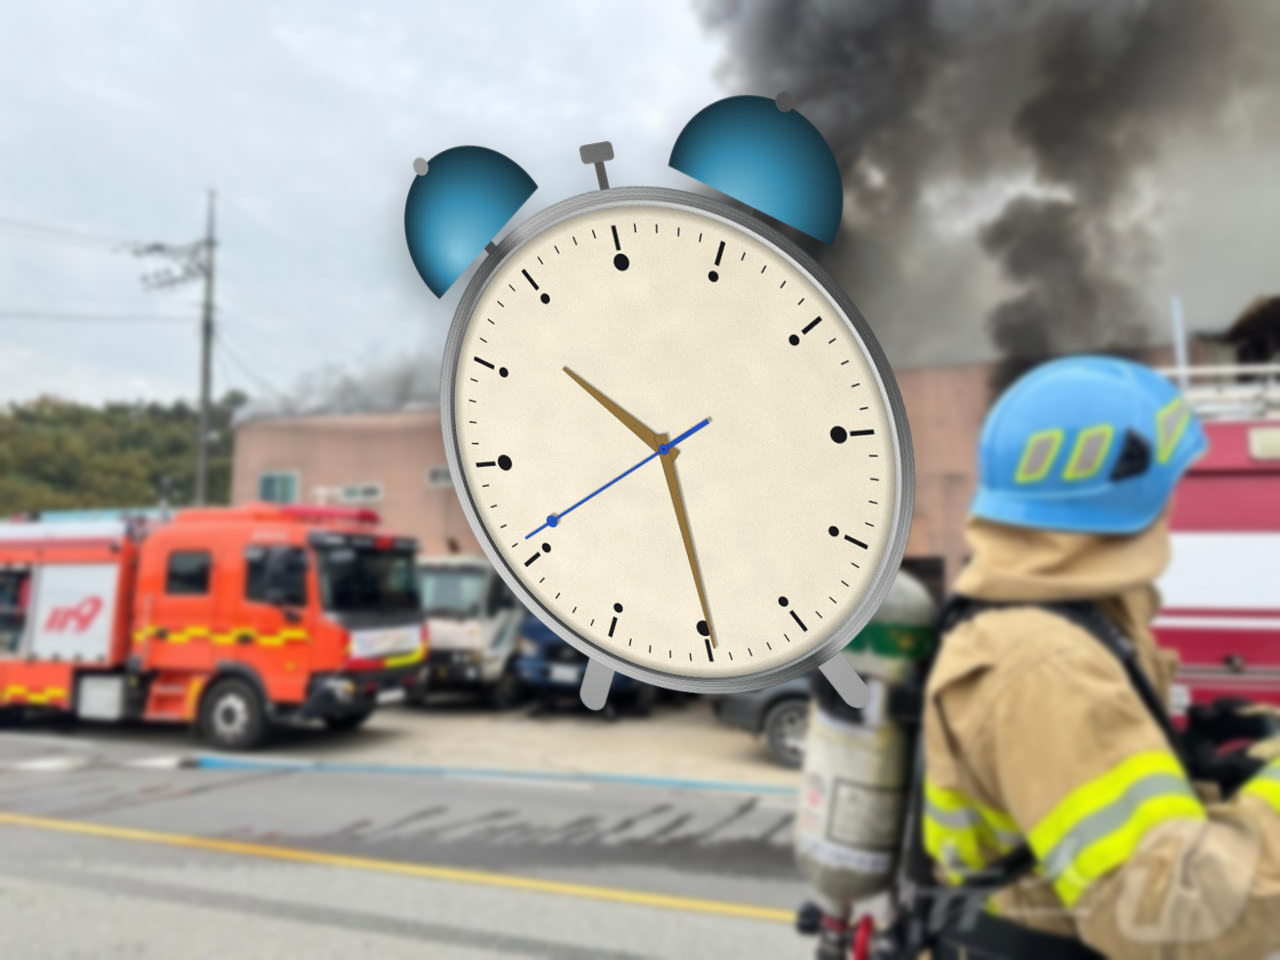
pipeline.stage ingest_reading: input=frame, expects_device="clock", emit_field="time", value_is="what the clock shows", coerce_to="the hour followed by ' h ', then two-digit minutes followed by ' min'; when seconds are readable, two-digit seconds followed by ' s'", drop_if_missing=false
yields 10 h 29 min 41 s
